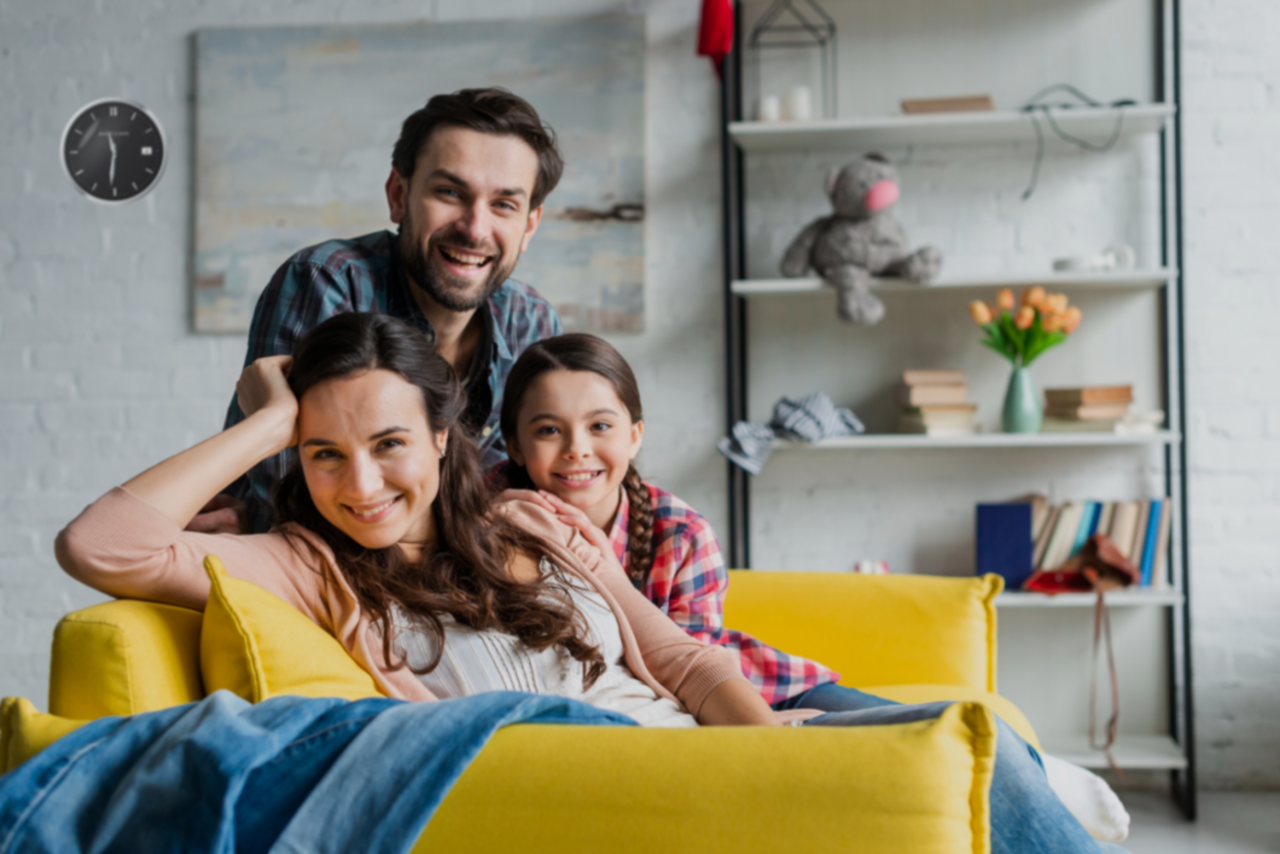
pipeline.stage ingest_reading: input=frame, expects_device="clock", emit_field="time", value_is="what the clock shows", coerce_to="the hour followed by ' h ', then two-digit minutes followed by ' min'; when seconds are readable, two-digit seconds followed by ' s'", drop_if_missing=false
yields 11 h 31 min
